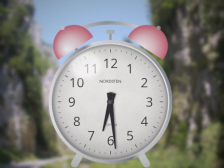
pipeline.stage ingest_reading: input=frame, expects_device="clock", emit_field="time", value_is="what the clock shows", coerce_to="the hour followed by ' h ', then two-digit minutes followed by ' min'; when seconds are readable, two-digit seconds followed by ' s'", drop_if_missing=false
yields 6 h 29 min
